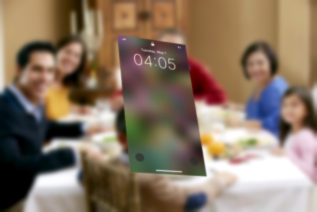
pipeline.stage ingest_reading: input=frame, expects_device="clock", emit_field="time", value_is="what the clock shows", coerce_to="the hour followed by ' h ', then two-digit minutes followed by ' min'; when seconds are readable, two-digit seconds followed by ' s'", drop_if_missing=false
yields 4 h 05 min
